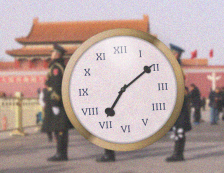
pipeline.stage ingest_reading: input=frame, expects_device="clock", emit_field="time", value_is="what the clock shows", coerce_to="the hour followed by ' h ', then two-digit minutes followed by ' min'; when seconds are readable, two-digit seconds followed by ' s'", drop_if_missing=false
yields 7 h 09 min
